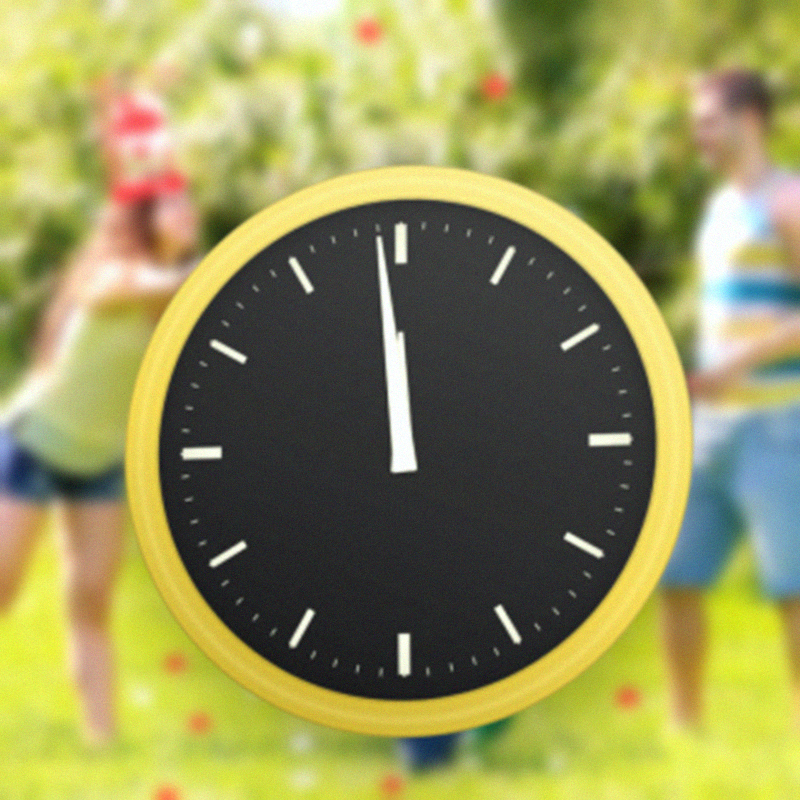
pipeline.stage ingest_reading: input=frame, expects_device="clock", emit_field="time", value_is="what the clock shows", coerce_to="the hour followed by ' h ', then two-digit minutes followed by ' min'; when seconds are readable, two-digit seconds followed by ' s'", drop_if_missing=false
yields 11 h 59 min
